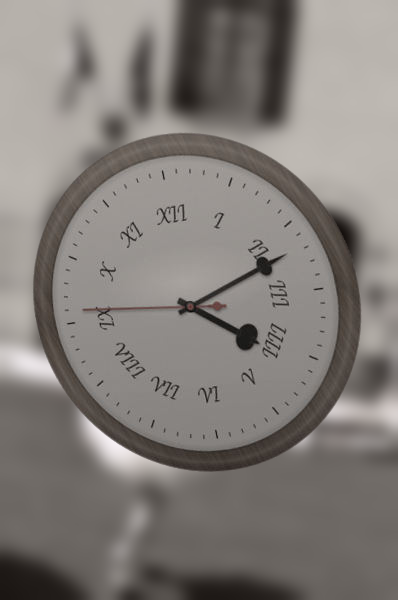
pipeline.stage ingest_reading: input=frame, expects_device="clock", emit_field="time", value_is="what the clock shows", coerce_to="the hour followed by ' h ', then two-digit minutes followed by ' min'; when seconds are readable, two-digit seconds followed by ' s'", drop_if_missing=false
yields 4 h 11 min 46 s
